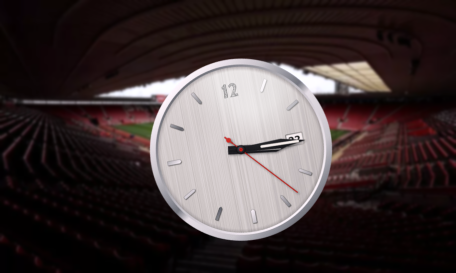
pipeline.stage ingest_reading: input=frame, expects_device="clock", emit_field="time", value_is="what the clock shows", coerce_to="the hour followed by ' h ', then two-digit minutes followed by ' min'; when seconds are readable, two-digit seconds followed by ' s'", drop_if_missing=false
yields 3 h 15 min 23 s
